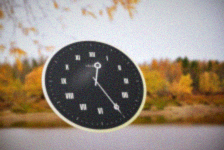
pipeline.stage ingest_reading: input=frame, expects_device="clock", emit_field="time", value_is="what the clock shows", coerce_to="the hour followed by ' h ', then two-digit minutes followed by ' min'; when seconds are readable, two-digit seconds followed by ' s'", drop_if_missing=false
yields 12 h 25 min
